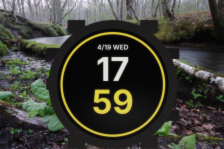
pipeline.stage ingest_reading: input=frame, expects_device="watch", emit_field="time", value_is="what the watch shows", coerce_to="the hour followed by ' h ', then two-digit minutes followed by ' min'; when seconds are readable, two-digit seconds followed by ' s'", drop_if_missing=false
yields 17 h 59 min
